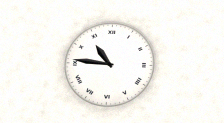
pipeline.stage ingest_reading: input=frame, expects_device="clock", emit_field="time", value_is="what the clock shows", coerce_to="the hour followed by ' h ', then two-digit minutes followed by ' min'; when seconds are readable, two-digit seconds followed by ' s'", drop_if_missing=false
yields 10 h 46 min
